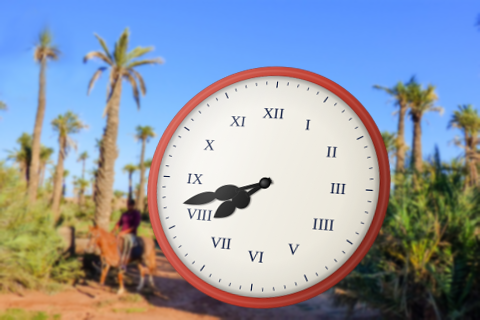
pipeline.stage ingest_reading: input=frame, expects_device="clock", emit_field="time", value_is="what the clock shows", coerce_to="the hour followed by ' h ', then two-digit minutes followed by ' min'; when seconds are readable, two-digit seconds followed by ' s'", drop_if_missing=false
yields 7 h 42 min
